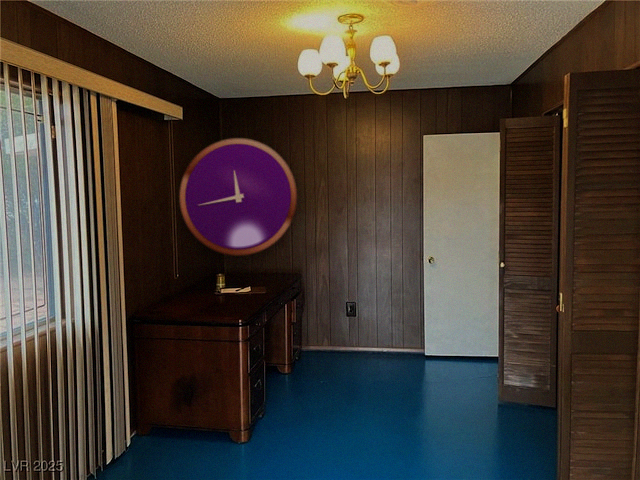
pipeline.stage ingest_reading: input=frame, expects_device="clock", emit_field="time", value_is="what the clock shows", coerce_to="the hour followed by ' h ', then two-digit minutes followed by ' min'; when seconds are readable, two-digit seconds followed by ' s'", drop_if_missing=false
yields 11 h 43 min
